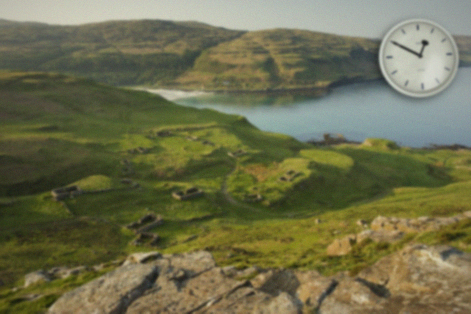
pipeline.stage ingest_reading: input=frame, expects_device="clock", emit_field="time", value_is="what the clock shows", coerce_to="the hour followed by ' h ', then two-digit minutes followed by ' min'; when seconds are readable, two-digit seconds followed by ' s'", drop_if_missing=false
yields 12 h 50 min
